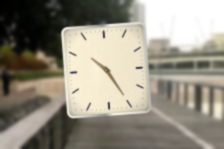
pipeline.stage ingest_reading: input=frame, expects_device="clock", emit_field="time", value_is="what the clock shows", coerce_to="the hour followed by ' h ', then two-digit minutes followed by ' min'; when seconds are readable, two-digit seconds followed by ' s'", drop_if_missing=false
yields 10 h 25 min
